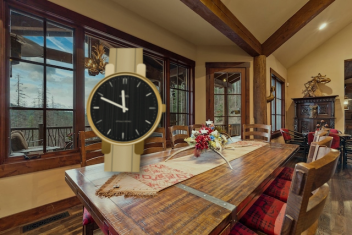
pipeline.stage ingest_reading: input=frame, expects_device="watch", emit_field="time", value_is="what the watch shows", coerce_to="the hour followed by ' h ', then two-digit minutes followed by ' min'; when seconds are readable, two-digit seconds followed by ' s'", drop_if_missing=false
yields 11 h 49 min
